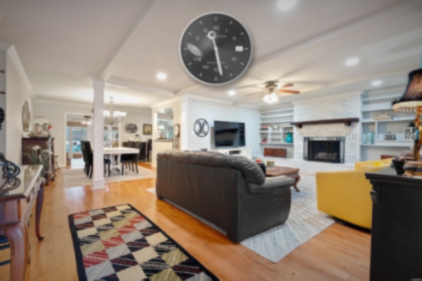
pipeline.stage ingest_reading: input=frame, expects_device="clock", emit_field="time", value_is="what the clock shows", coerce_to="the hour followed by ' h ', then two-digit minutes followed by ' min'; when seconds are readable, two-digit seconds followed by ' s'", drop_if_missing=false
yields 11 h 28 min
